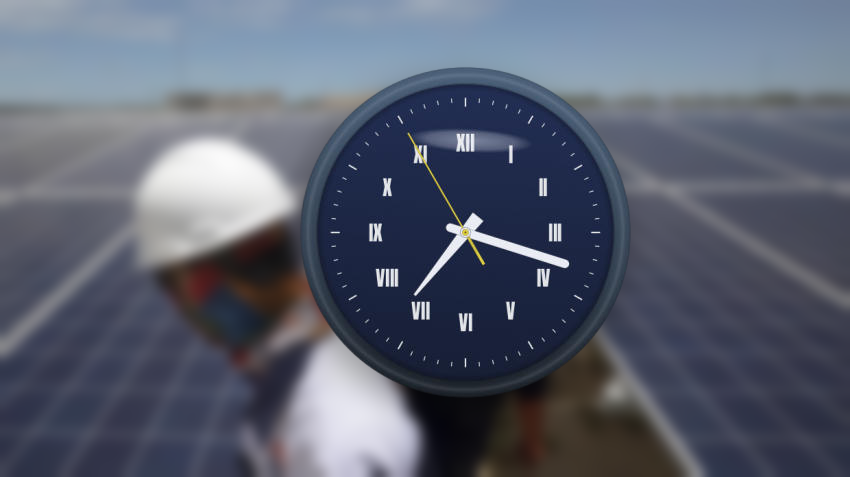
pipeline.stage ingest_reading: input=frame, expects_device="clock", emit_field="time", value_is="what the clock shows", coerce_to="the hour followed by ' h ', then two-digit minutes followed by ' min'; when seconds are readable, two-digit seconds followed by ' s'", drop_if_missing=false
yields 7 h 17 min 55 s
